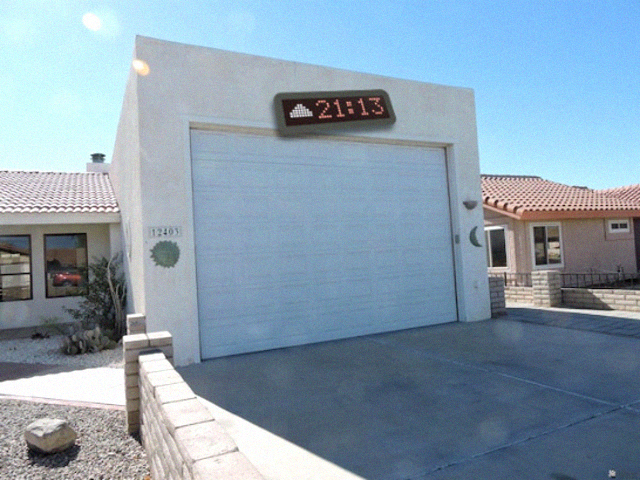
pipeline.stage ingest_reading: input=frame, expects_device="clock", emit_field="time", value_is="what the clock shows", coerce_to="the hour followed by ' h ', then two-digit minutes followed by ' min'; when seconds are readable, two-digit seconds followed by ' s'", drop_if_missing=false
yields 21 h 13 min
